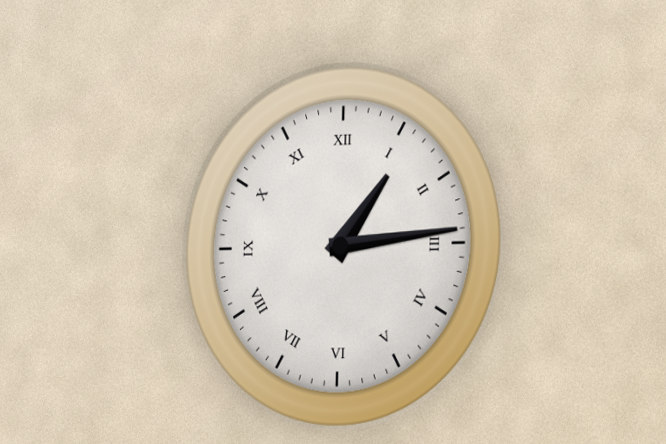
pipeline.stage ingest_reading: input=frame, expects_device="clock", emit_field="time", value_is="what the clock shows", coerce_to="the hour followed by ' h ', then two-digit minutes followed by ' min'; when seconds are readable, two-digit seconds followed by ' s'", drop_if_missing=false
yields 1 h 14 min
